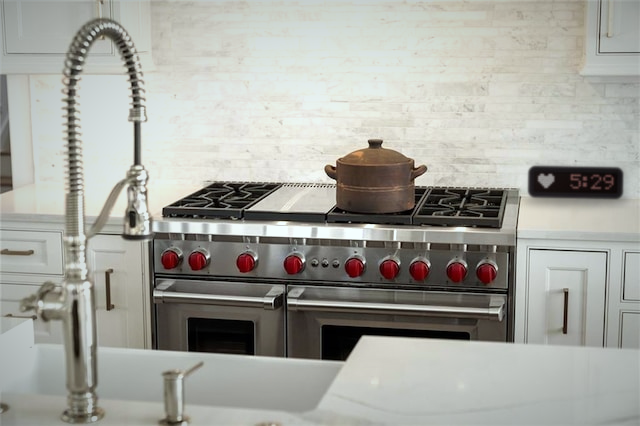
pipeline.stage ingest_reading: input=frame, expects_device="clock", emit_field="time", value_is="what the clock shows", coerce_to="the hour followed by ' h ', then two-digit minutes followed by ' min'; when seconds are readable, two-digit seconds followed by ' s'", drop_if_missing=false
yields 5 h 29 min
